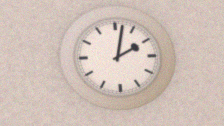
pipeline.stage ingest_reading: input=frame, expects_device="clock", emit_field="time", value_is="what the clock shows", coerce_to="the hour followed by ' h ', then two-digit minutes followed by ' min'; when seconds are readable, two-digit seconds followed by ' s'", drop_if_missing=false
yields 2 h 02 min
